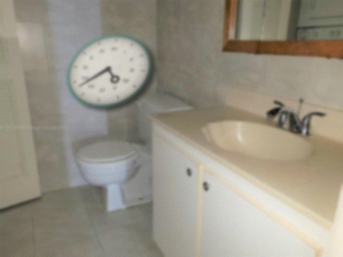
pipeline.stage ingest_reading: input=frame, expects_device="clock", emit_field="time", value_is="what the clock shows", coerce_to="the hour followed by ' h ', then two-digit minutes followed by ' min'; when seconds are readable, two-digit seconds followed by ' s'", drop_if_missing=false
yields 4 h 38 min
